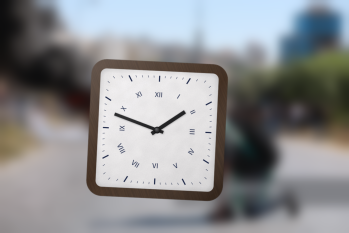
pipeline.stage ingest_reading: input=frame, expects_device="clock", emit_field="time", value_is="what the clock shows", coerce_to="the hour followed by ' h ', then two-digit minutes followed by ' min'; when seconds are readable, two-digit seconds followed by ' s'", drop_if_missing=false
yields 1 h 48 min
